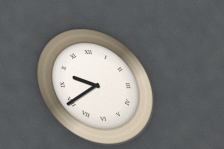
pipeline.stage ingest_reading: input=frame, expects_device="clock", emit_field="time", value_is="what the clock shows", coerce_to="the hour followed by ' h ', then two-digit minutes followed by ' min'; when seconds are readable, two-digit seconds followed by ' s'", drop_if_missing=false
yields 9 h 40 min
